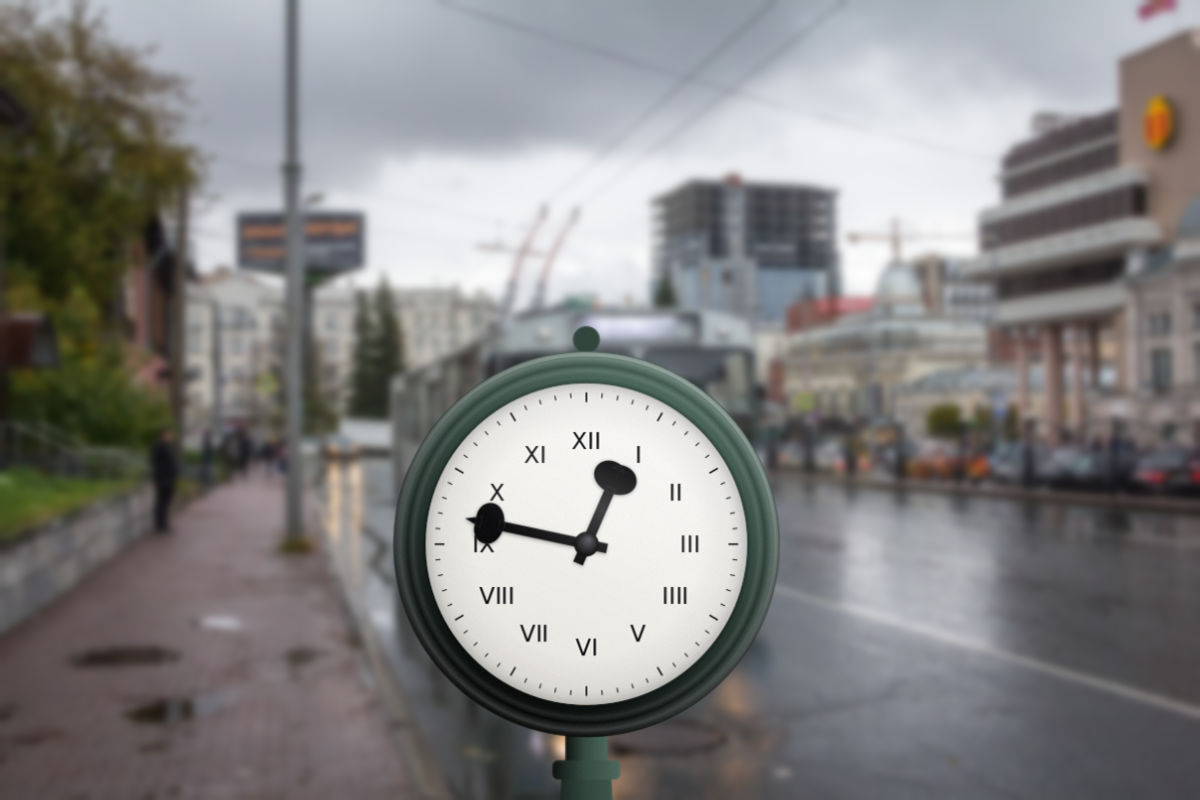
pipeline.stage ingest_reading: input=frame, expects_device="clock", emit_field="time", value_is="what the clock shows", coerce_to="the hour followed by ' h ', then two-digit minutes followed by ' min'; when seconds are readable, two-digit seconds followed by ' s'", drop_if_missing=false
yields 12 h 47 min
